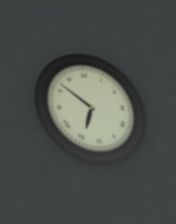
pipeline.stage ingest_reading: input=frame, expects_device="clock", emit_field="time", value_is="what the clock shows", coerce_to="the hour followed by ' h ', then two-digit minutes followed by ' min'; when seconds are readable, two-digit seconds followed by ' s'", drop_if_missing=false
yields 6 h 52 min
